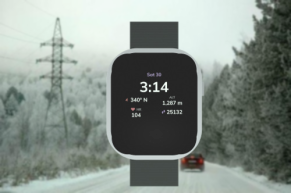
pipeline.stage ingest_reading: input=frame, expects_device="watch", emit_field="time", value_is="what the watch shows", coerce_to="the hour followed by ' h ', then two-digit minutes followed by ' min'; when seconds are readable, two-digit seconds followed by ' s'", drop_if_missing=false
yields 3 h 14 min
